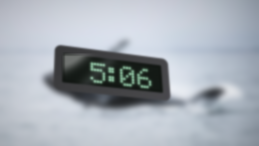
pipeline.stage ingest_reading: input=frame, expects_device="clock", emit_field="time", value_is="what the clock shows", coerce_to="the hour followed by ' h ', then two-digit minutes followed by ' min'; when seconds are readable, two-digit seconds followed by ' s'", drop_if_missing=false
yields 5 h 06 min
